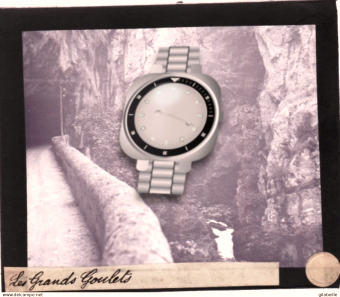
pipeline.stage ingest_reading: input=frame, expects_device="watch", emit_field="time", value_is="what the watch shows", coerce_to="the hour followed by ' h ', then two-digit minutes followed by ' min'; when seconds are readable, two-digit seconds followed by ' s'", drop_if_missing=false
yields 9 h 19 min
